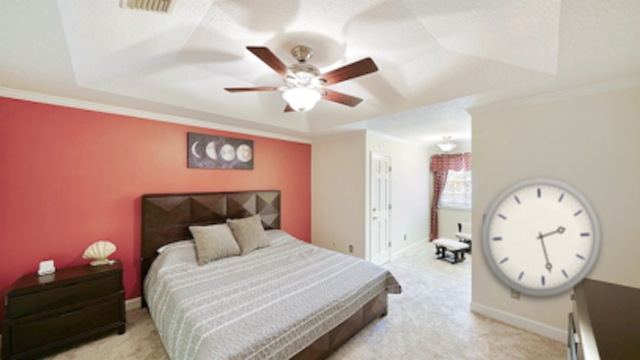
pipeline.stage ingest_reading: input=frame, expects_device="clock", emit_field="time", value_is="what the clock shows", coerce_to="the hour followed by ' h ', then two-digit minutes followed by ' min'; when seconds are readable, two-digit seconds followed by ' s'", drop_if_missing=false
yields 2 h 28 min
